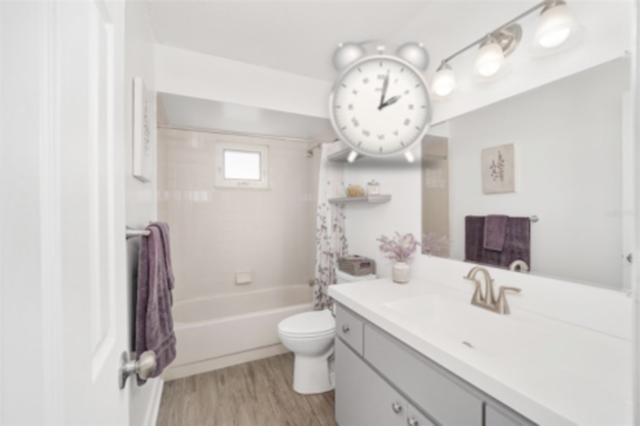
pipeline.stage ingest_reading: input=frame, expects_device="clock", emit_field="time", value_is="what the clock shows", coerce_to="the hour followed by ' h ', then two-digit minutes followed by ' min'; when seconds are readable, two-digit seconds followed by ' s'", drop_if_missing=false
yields 2 h 02 min
